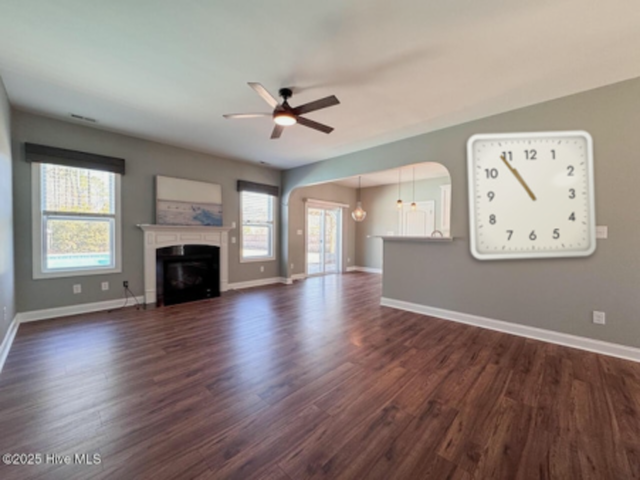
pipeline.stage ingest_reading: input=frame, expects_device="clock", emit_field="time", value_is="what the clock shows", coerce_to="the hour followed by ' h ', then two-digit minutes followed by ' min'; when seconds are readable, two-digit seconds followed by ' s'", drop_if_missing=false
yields 10 h 54 min
